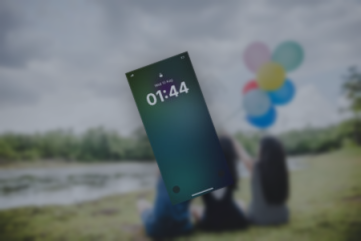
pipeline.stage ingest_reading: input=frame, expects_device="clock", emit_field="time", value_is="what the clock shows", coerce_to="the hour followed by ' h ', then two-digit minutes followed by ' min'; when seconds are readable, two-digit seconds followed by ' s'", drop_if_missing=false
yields 1 h 44 min
